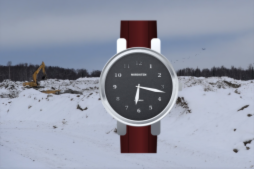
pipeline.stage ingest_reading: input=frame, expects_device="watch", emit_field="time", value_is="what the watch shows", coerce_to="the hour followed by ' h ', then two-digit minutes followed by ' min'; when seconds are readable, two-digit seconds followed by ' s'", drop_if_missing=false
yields 6 h 17 min
